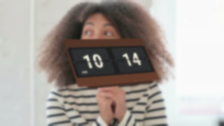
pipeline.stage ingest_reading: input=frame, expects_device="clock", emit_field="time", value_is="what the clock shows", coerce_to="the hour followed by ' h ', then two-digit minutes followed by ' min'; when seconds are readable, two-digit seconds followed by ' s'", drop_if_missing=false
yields 10 h 14 min
